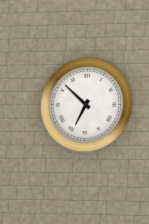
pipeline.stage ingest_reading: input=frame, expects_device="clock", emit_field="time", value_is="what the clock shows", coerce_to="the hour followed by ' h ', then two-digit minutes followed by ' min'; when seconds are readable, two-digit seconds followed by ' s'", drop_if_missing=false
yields 6 h 52 min
